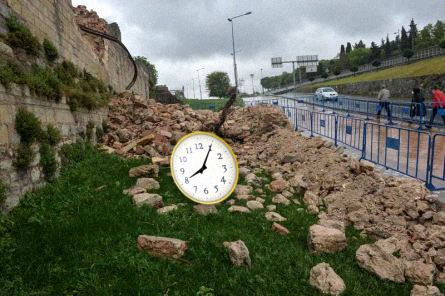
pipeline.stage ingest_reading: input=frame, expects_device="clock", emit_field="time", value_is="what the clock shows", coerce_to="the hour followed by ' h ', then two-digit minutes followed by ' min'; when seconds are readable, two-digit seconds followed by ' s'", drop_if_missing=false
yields 8 h 05 min
